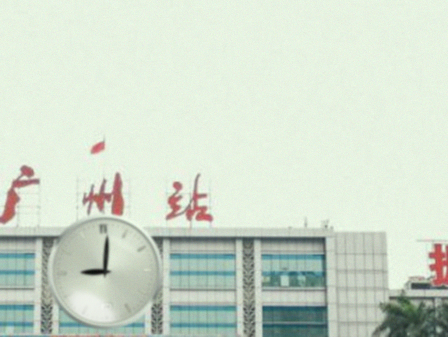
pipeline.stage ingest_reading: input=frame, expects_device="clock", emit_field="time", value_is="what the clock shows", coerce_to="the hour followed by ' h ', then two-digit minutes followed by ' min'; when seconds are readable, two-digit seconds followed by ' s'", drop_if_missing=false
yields 9 h 01 min
